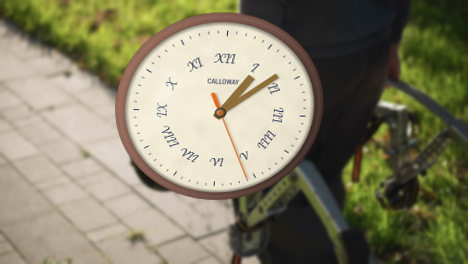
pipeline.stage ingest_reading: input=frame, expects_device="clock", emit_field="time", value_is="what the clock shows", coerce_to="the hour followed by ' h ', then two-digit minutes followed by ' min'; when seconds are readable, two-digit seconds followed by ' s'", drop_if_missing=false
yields 1 h 08 min 26 s
